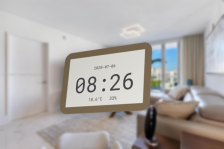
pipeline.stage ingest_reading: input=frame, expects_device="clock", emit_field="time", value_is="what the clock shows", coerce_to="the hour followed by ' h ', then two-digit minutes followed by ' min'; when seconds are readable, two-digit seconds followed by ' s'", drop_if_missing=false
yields 8 h 26 min
